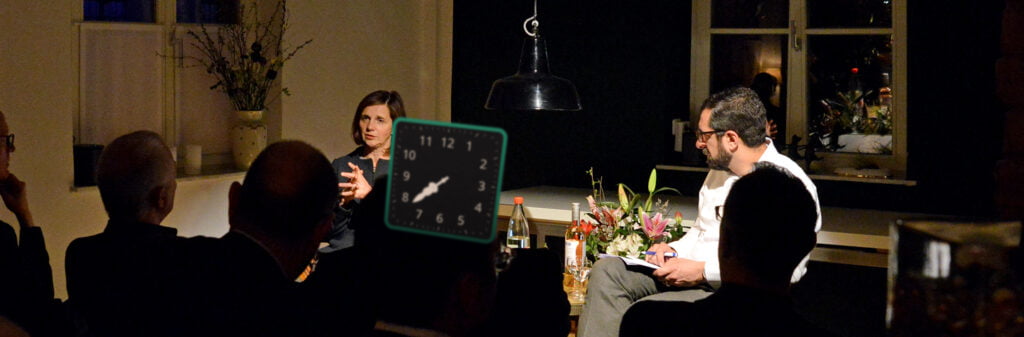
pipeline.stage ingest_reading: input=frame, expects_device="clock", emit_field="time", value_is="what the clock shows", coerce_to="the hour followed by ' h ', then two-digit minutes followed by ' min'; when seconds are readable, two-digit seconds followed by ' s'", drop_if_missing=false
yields 7 h 38 min
